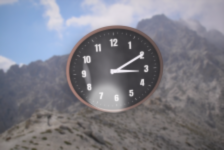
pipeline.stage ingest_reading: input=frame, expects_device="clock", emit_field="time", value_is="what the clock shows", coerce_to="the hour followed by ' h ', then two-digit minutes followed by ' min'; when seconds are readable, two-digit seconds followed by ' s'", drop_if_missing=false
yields 3 h 10 min
